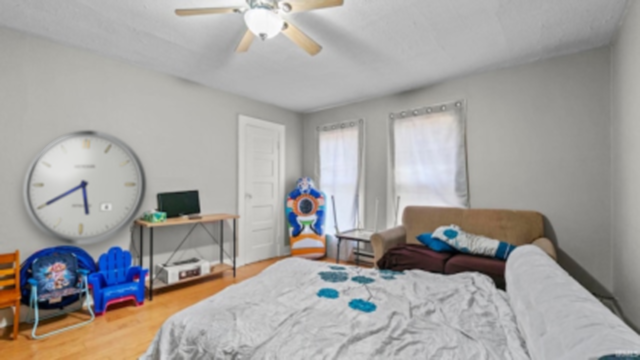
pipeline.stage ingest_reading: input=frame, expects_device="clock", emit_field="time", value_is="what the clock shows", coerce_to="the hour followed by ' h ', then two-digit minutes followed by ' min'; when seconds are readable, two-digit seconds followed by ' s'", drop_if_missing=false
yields 5 h 40 min
